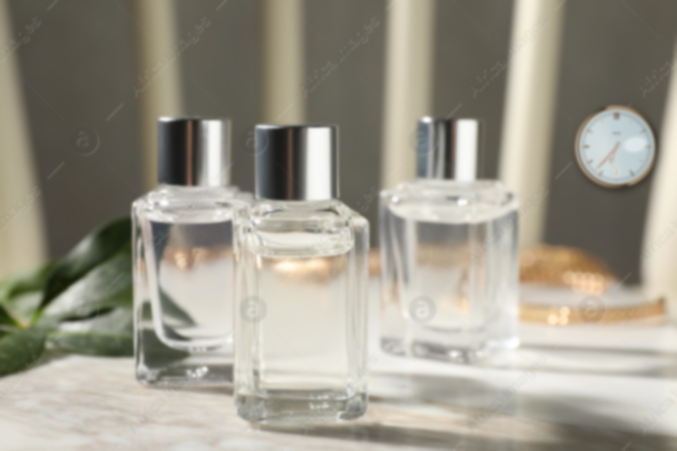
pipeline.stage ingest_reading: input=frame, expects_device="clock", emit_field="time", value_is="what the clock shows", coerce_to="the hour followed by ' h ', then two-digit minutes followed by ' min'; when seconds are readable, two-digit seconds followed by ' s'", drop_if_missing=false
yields 6 h 37 min
